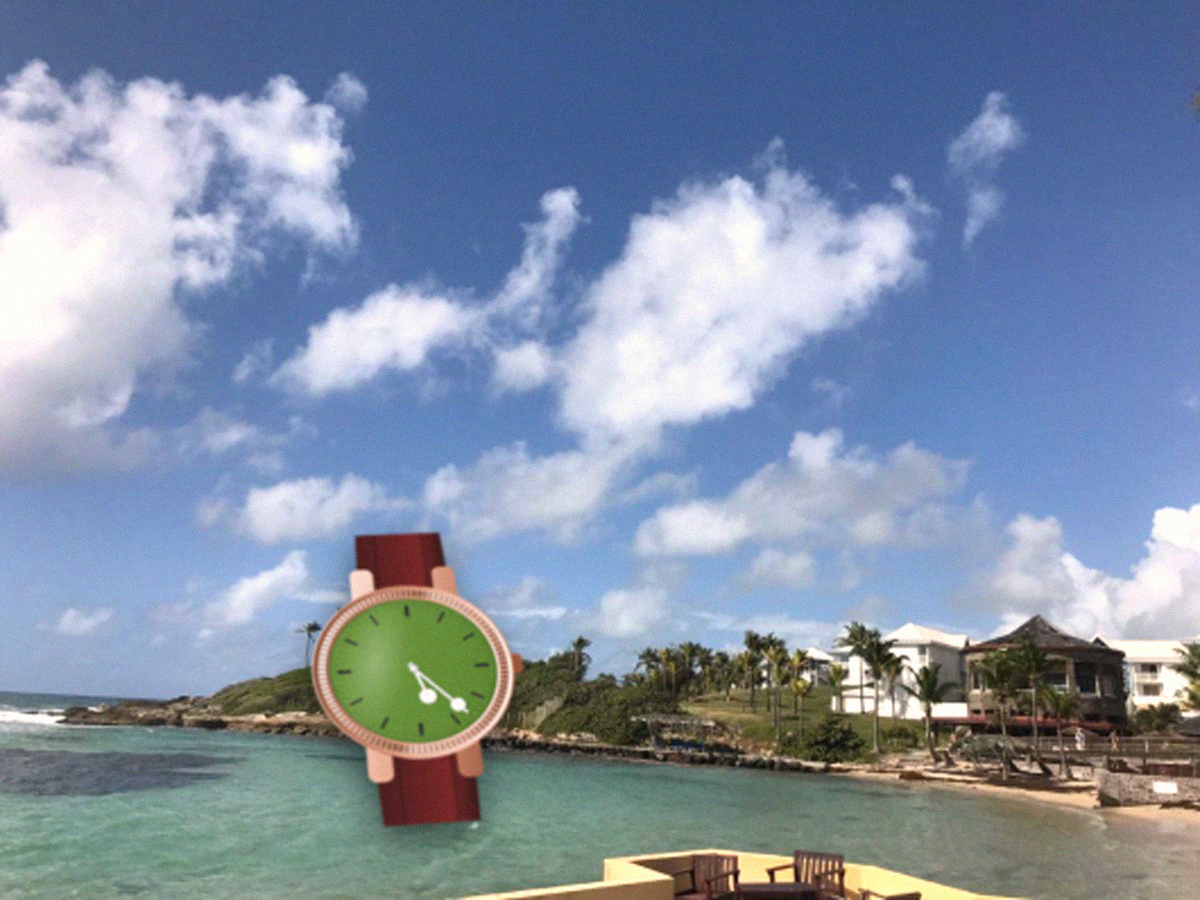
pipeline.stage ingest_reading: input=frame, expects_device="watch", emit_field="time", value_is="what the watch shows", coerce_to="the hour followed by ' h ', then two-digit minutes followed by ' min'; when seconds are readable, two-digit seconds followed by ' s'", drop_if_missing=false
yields 5 h 23 min
